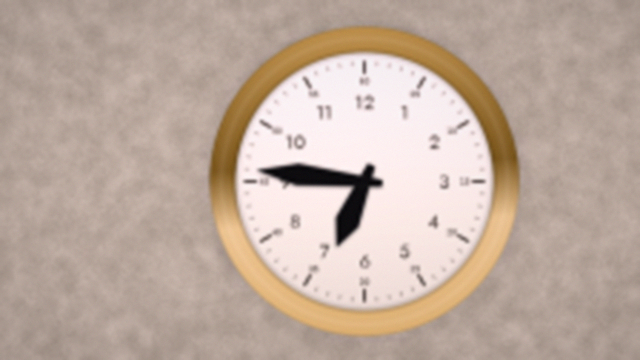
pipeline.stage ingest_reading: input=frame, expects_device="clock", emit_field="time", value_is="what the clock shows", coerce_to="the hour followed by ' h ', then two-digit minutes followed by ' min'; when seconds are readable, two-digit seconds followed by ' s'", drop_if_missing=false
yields 6 h 46 min
